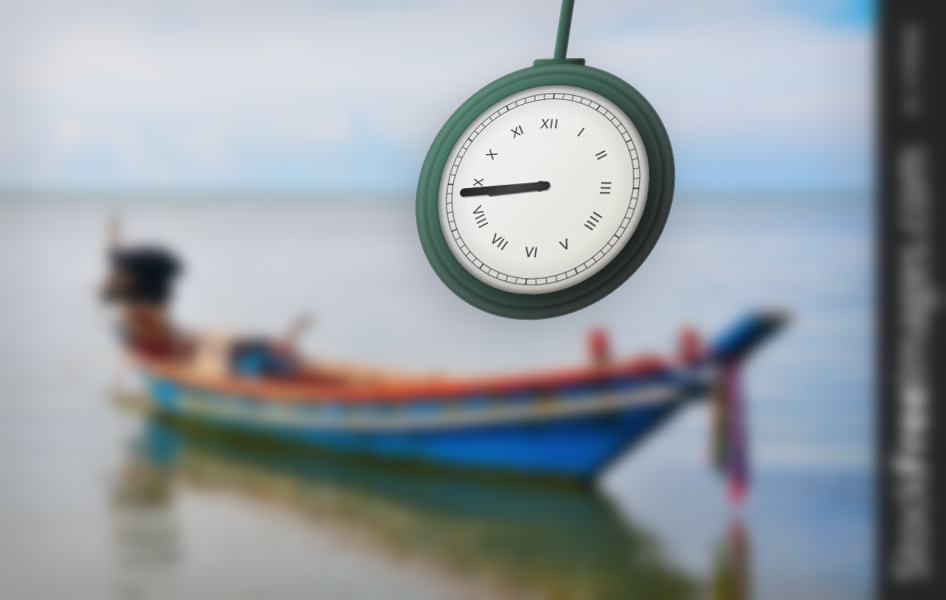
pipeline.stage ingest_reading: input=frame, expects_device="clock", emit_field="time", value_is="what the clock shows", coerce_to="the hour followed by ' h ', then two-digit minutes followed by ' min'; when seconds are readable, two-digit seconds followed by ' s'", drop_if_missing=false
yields 8 h 44 min
